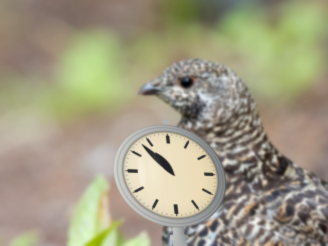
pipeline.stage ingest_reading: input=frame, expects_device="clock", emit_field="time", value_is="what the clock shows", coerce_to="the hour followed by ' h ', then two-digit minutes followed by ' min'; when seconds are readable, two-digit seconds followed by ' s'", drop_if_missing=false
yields 10 h 53 min
